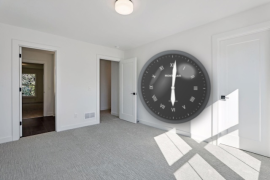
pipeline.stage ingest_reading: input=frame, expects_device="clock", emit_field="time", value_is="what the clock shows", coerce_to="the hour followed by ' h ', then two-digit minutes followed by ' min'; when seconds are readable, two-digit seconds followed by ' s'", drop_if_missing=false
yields 6 h 01 min
